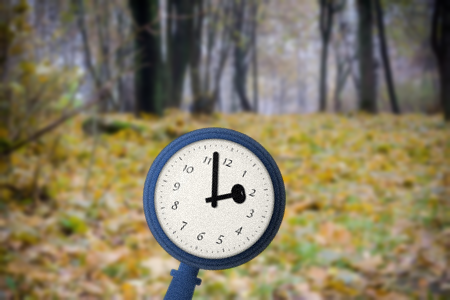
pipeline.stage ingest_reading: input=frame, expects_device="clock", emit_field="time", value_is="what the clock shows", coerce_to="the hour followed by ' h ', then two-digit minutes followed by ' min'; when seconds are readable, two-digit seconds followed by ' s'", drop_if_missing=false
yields 1 h 57 min
